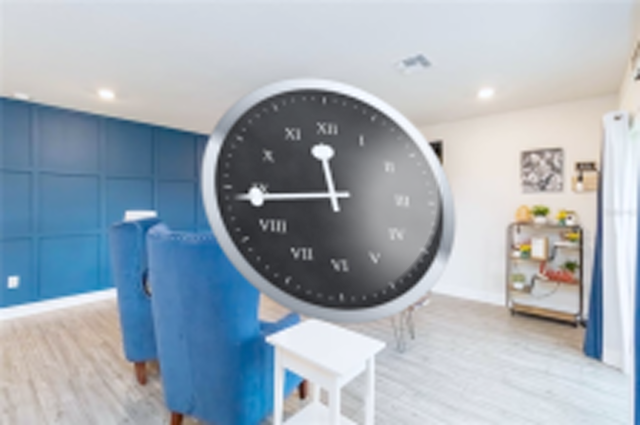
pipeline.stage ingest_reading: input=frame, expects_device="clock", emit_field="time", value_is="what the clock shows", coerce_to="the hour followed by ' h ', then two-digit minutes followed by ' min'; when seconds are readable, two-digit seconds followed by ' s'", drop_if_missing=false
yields 11 h 44 min
